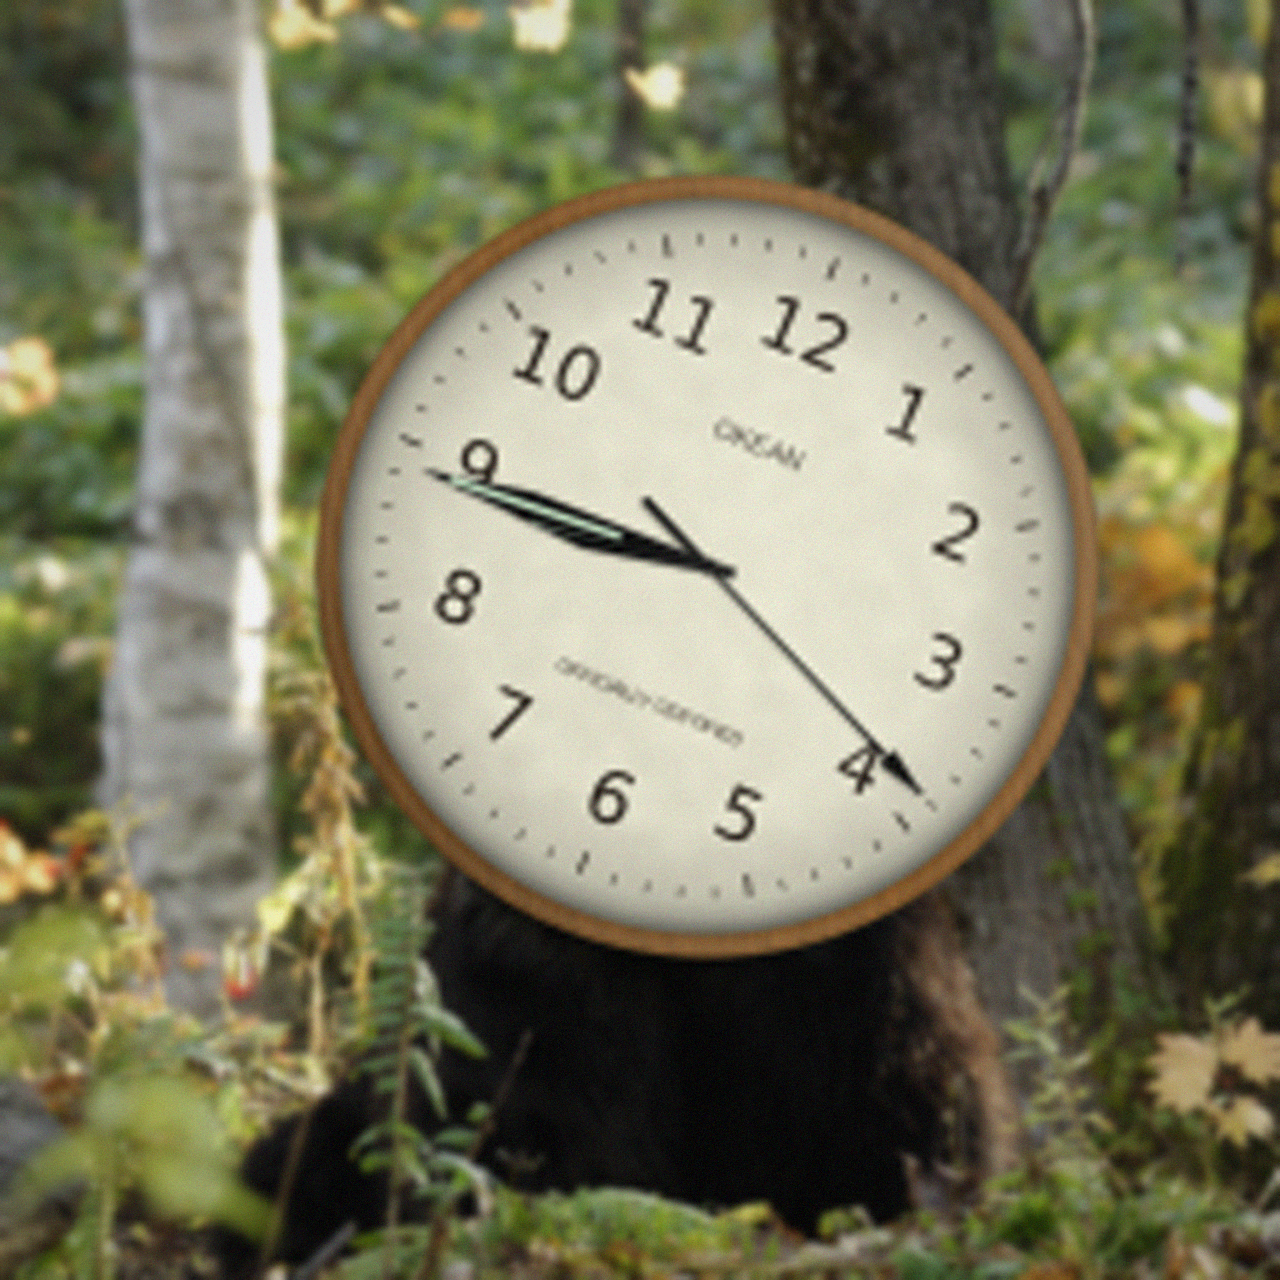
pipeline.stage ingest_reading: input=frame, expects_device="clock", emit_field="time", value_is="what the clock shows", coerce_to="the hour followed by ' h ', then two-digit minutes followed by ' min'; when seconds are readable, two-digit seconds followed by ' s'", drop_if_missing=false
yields 8 h 44 min 19 s
